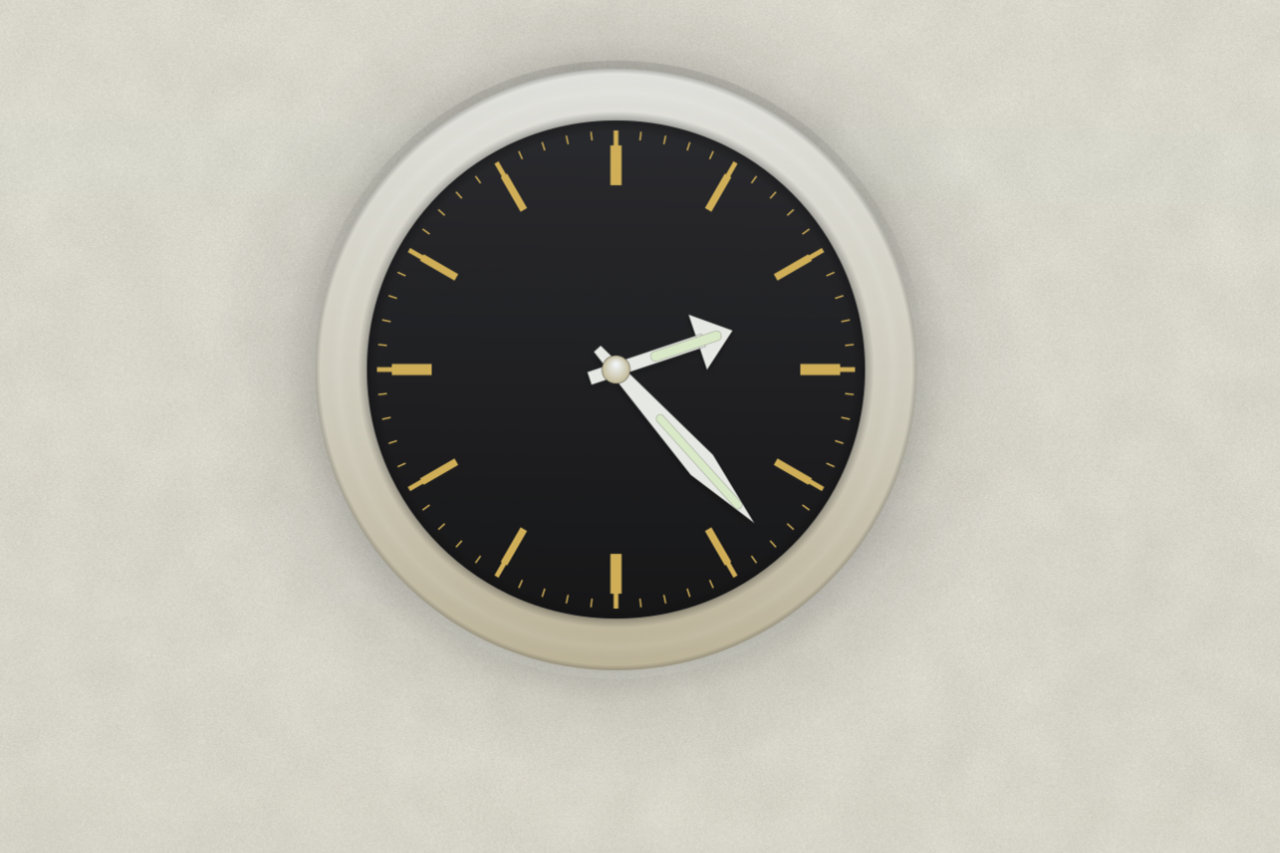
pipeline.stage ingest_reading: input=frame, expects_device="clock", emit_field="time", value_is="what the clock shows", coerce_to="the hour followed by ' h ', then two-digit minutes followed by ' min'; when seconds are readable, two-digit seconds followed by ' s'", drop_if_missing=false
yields 2 h 23 min
